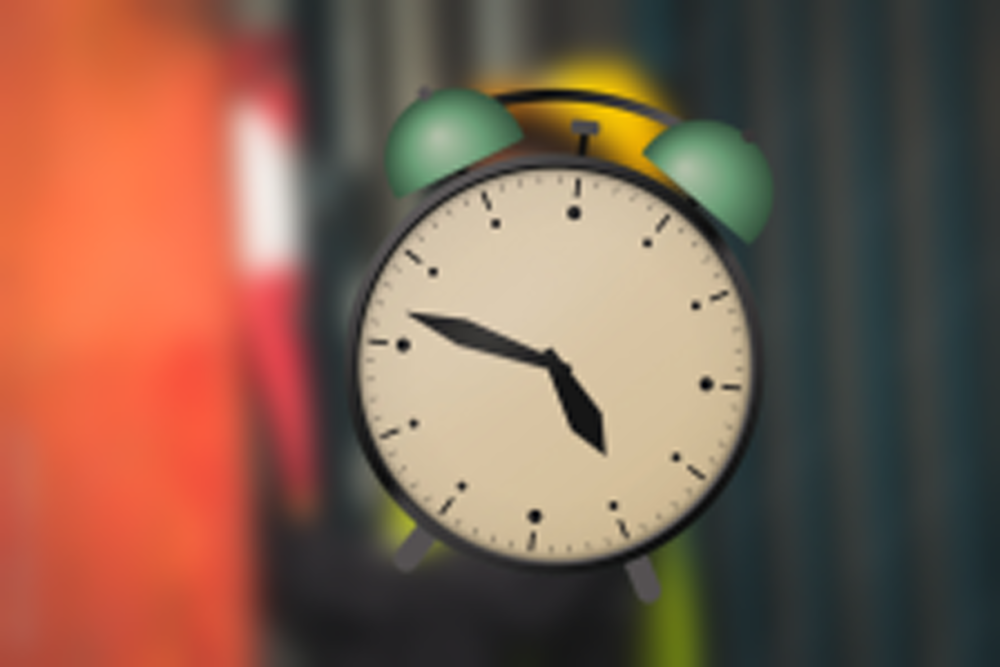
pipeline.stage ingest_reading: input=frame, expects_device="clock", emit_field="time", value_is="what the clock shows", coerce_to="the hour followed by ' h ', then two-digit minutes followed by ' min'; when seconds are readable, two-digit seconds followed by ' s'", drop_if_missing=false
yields 4 h 47 min
